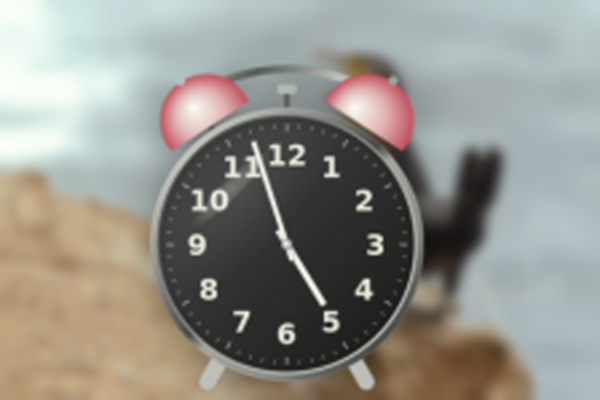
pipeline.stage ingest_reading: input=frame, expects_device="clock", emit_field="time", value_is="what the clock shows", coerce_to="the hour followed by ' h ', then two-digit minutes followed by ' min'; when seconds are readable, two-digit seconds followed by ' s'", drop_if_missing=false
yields 4 h 57 min
